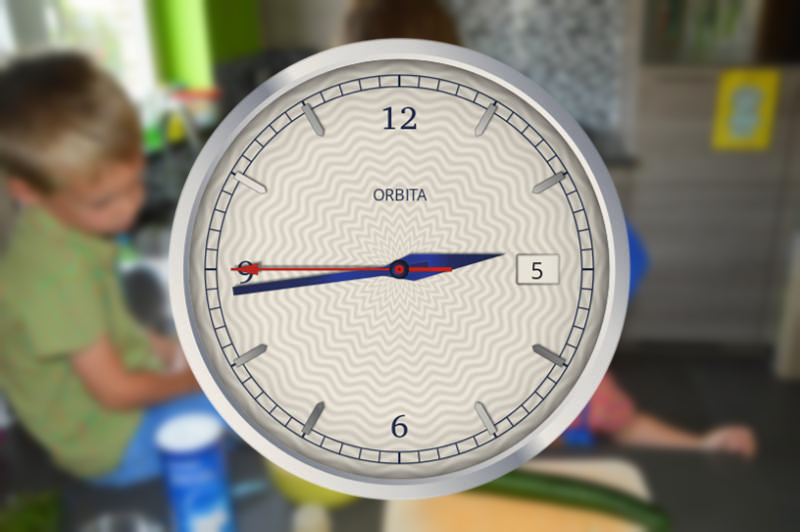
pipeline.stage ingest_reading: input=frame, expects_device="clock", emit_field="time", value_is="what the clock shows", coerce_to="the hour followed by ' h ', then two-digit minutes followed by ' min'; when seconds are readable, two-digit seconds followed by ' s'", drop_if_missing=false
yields 2 h 43 min 45 s
